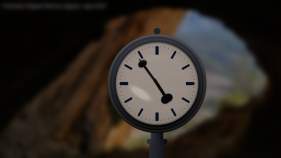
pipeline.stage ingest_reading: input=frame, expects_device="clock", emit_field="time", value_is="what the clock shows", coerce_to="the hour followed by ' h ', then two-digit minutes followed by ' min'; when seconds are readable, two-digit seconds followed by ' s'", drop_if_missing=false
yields 4 h 54 min
